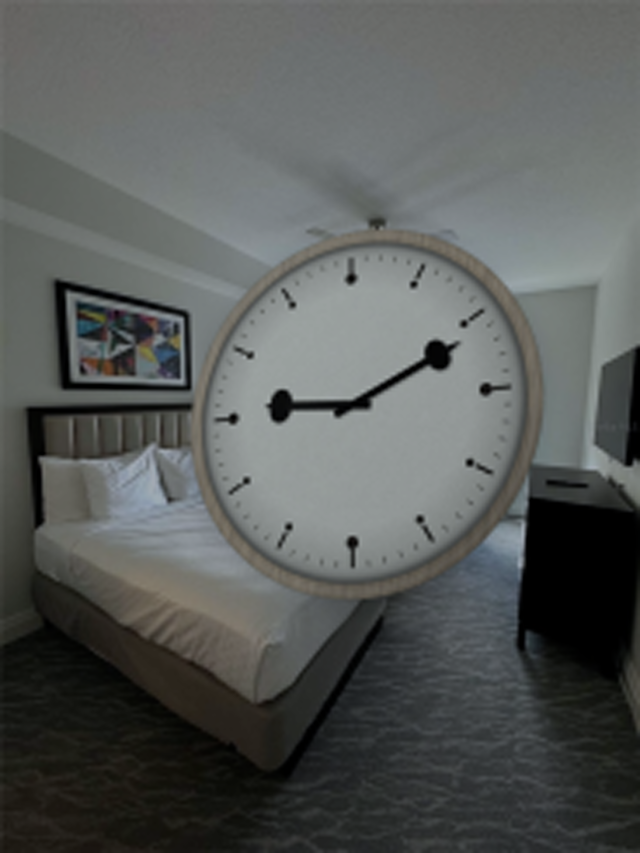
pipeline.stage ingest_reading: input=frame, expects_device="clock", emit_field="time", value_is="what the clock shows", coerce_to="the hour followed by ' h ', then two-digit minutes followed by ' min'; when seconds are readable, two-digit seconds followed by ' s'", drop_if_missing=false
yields 9 h 11 min
